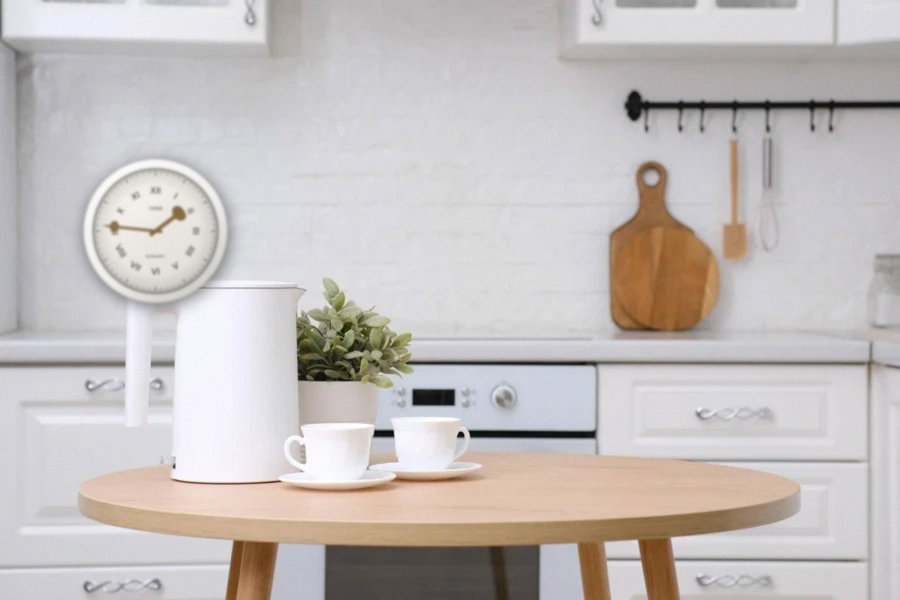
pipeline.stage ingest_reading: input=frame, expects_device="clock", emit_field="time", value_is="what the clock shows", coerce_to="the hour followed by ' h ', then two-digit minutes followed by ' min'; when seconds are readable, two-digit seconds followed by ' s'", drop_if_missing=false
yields 1 h 46 min
